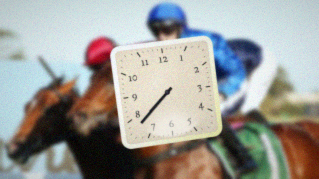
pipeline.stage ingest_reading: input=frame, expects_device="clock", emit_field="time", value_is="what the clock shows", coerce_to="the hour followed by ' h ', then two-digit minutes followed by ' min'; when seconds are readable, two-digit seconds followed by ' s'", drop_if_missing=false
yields 7 h 38 min
